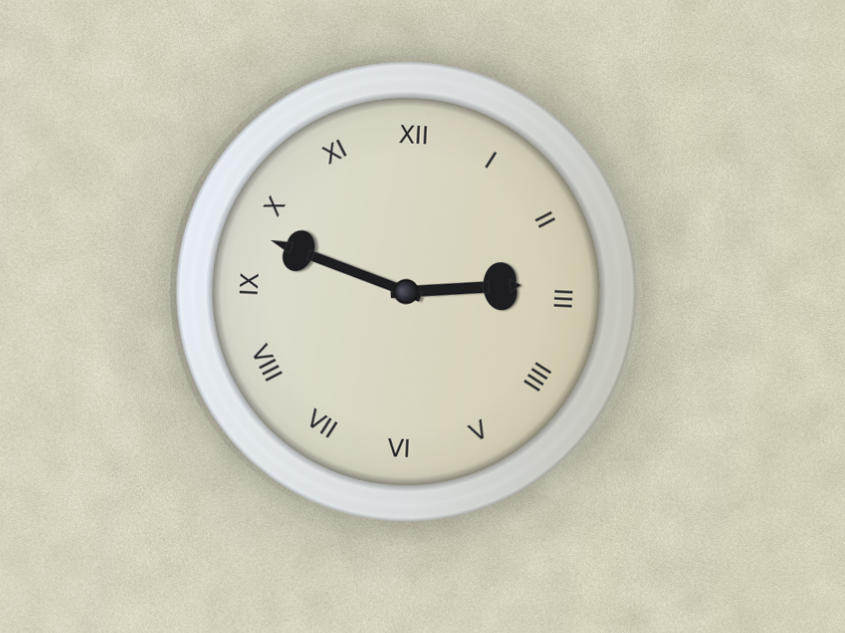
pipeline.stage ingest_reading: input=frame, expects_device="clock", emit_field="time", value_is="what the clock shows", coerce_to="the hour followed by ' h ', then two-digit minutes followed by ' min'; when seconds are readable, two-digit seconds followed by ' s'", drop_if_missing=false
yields 2 h 48 min
